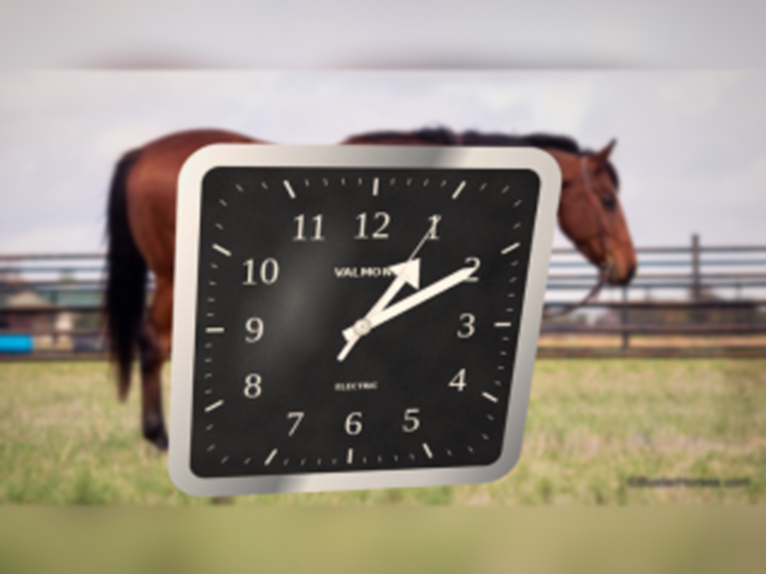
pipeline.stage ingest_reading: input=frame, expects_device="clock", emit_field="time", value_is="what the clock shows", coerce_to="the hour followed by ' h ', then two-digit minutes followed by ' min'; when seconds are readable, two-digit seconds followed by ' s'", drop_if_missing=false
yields 1 h 10 min 05 s
